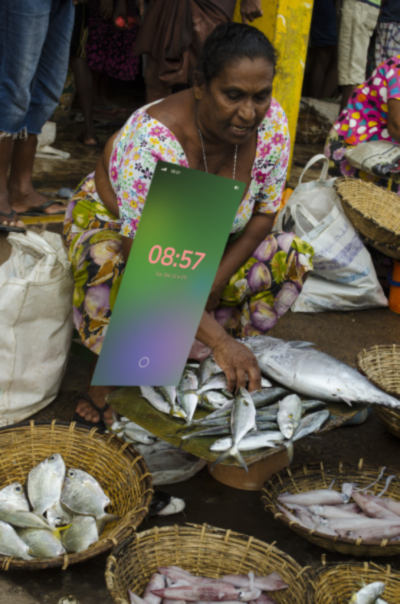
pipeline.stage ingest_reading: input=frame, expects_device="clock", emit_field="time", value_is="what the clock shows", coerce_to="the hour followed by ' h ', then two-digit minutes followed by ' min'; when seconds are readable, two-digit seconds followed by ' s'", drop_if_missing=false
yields 8 h 57 min
